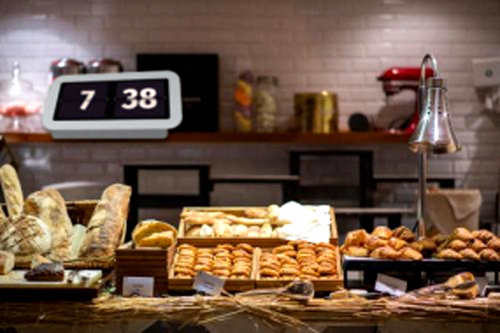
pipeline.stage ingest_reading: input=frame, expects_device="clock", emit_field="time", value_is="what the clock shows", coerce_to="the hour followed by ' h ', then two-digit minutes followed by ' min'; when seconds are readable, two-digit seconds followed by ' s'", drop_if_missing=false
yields 7 h 38 min
